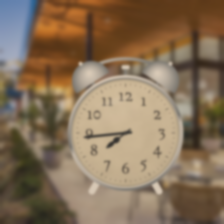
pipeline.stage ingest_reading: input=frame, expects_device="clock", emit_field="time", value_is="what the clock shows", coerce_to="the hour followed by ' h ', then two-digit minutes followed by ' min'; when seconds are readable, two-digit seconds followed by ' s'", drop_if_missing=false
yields 7 h 44 min
